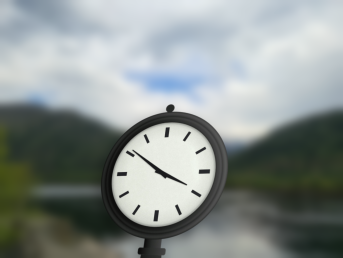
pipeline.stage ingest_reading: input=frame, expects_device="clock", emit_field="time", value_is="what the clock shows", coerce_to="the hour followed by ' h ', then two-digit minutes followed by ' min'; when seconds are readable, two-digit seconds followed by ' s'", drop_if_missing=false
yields 3 h 51 min
